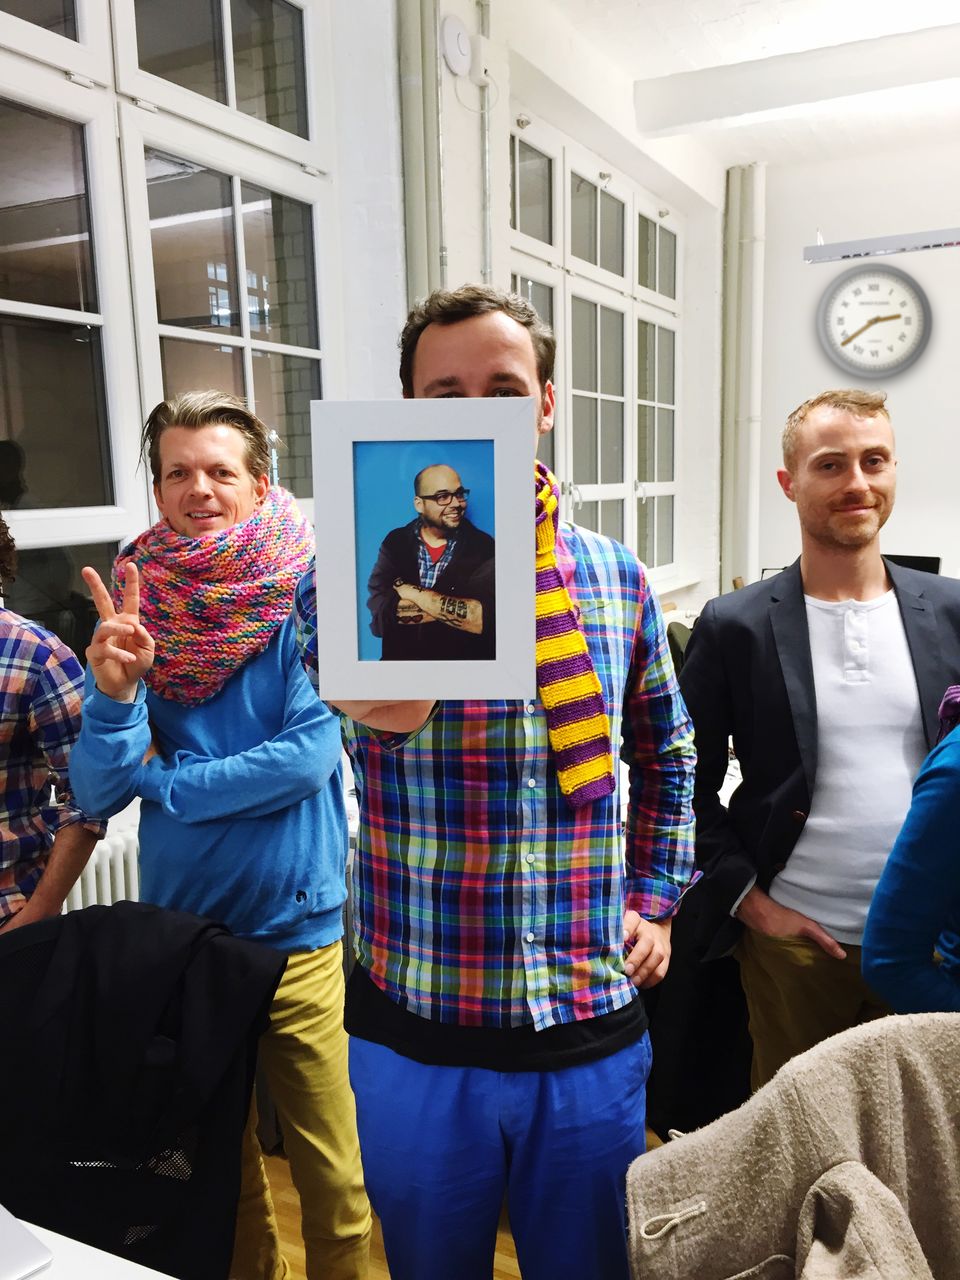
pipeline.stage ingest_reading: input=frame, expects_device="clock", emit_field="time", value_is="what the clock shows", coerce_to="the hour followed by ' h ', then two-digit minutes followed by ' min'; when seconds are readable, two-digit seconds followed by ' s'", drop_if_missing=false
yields 2 h 39 min
